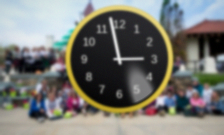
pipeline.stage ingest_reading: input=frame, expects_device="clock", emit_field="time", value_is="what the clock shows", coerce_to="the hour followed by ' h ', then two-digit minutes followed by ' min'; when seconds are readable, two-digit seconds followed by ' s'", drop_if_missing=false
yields 2 h 58 min
